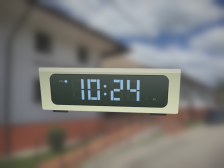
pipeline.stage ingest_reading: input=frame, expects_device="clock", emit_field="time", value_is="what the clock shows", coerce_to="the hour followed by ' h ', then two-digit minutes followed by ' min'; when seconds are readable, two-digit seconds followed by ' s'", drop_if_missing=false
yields 10 h 24 min
